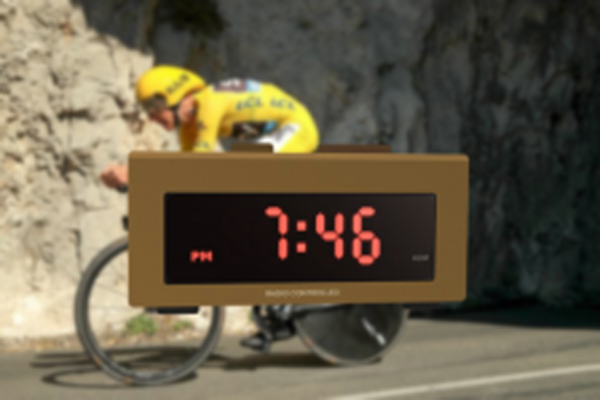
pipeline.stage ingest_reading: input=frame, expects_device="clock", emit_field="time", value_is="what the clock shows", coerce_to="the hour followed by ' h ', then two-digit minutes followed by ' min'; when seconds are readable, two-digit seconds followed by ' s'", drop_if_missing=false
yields 7 h 46 min
